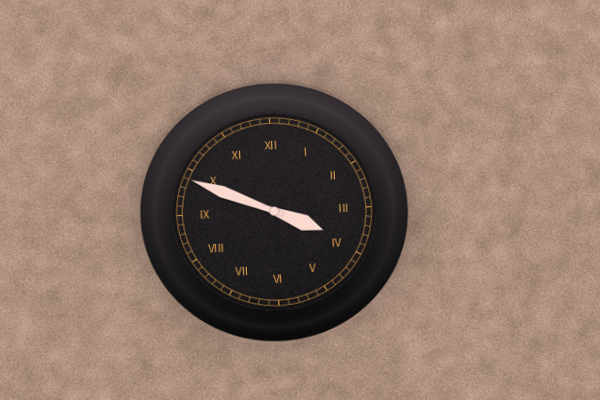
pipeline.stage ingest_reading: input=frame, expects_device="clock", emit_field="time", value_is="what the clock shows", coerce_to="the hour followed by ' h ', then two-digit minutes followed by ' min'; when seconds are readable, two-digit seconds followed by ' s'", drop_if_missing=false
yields 3 h 49 min
